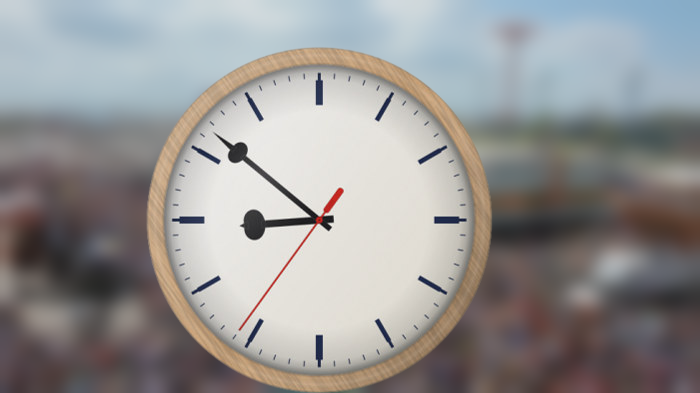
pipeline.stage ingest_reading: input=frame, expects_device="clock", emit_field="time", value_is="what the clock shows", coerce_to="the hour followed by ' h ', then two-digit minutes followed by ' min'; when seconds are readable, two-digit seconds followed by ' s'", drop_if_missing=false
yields 8 h 51 min 36 s
